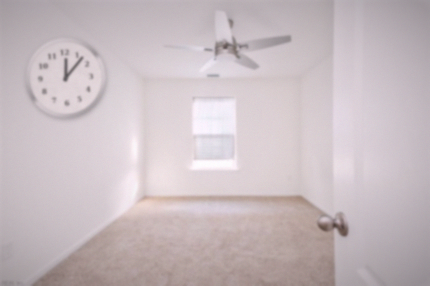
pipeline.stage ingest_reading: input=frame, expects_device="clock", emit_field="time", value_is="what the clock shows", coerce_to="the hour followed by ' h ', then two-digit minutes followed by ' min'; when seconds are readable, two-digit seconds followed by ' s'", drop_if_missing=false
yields 12 h 07 min
